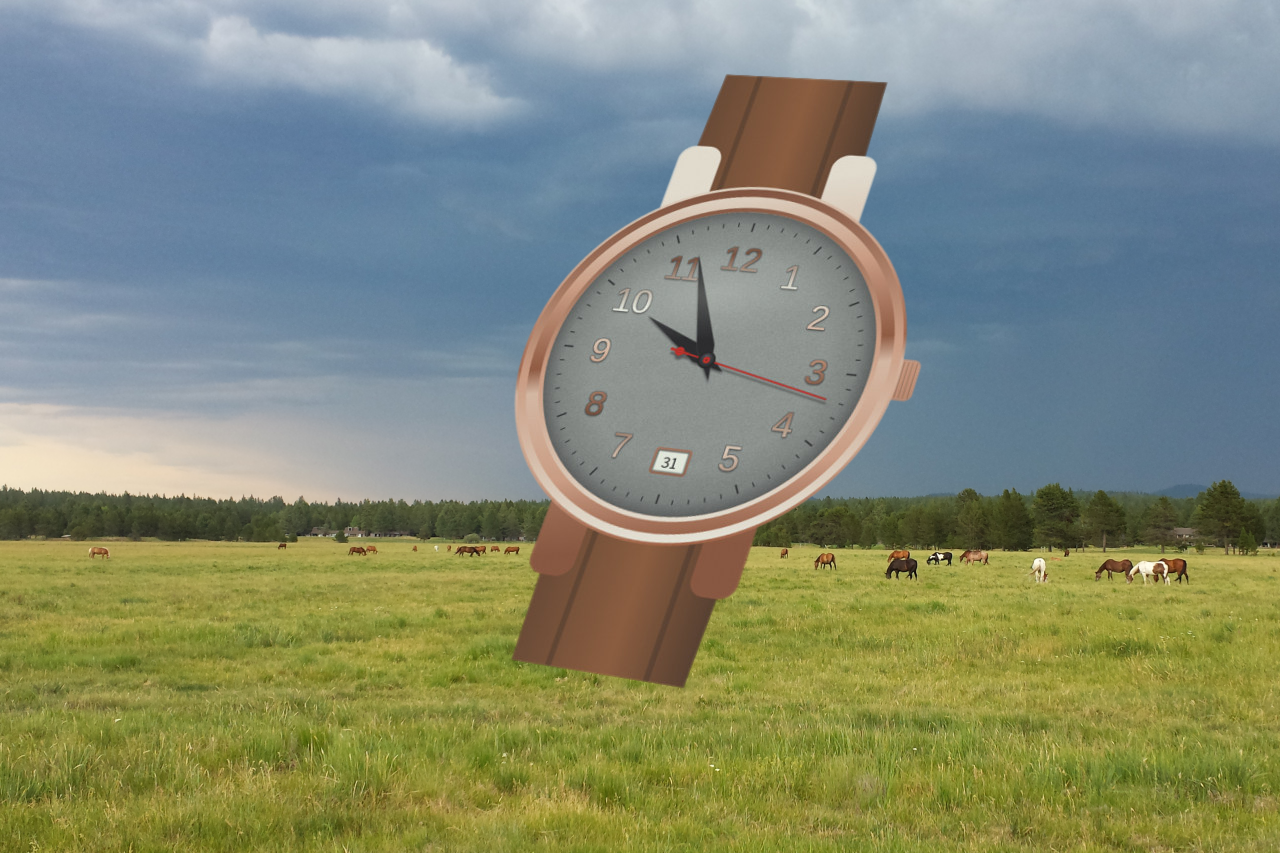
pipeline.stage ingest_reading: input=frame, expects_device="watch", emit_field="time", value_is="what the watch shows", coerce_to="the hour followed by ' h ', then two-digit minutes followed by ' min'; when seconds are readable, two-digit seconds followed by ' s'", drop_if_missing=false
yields 9 h 56 min 17 s
